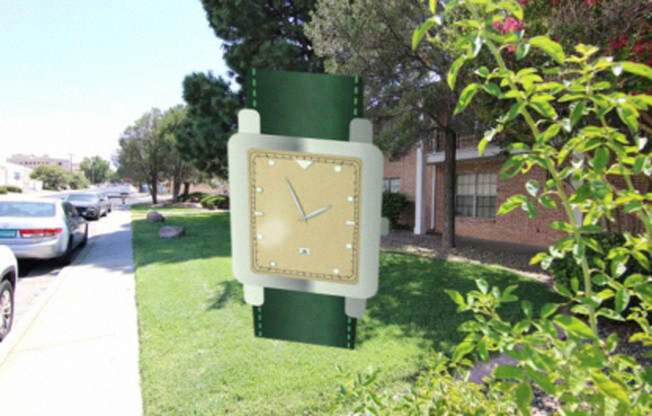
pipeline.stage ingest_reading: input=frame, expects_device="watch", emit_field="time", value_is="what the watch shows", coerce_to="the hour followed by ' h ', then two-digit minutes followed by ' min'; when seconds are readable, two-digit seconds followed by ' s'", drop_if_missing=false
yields 1 h 56 min
